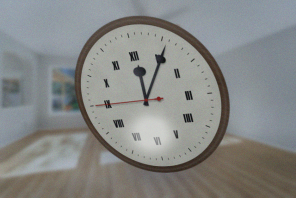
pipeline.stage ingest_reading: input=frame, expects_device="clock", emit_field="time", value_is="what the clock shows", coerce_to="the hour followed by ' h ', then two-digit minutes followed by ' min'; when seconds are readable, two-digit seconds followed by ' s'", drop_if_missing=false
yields 12 h 05 min 45 s
